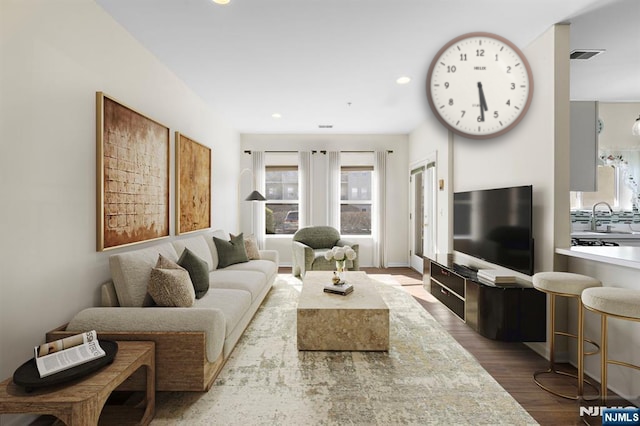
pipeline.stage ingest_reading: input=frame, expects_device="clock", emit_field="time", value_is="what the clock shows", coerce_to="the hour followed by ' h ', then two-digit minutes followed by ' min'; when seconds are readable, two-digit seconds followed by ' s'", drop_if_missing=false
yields 5 h 29 min
